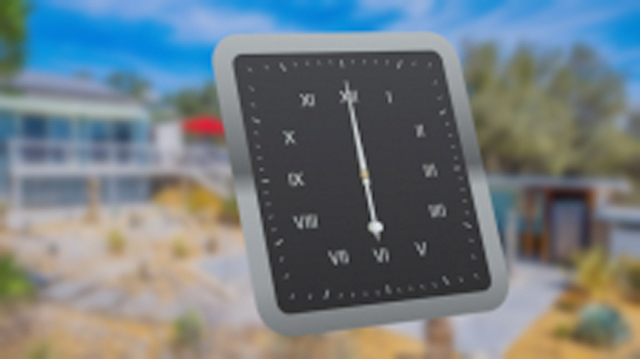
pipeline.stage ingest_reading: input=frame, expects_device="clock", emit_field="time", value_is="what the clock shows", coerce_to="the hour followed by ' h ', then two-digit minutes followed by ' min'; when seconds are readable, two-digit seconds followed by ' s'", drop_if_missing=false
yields 6 h 00 min
